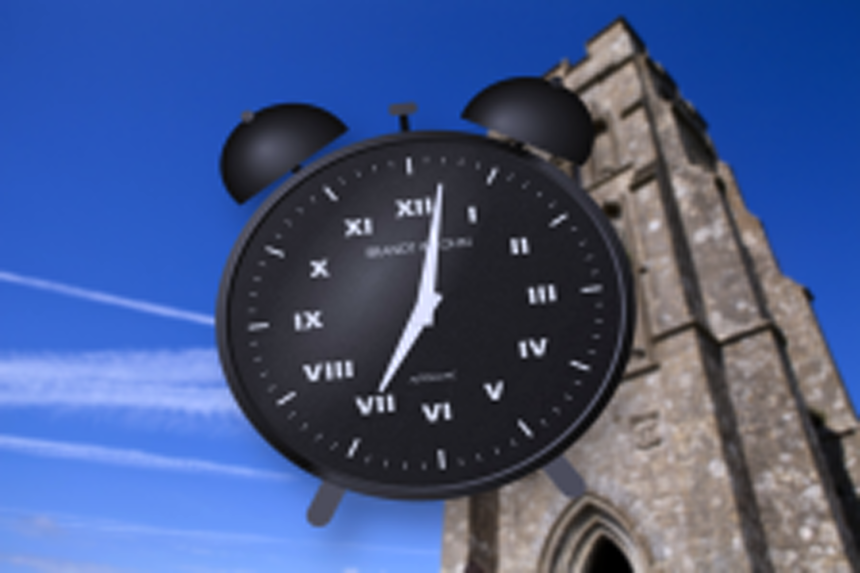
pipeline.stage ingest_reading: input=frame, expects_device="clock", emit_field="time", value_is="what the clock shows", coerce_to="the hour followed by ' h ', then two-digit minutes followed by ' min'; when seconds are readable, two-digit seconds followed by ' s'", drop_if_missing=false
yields 7 h 02 min
